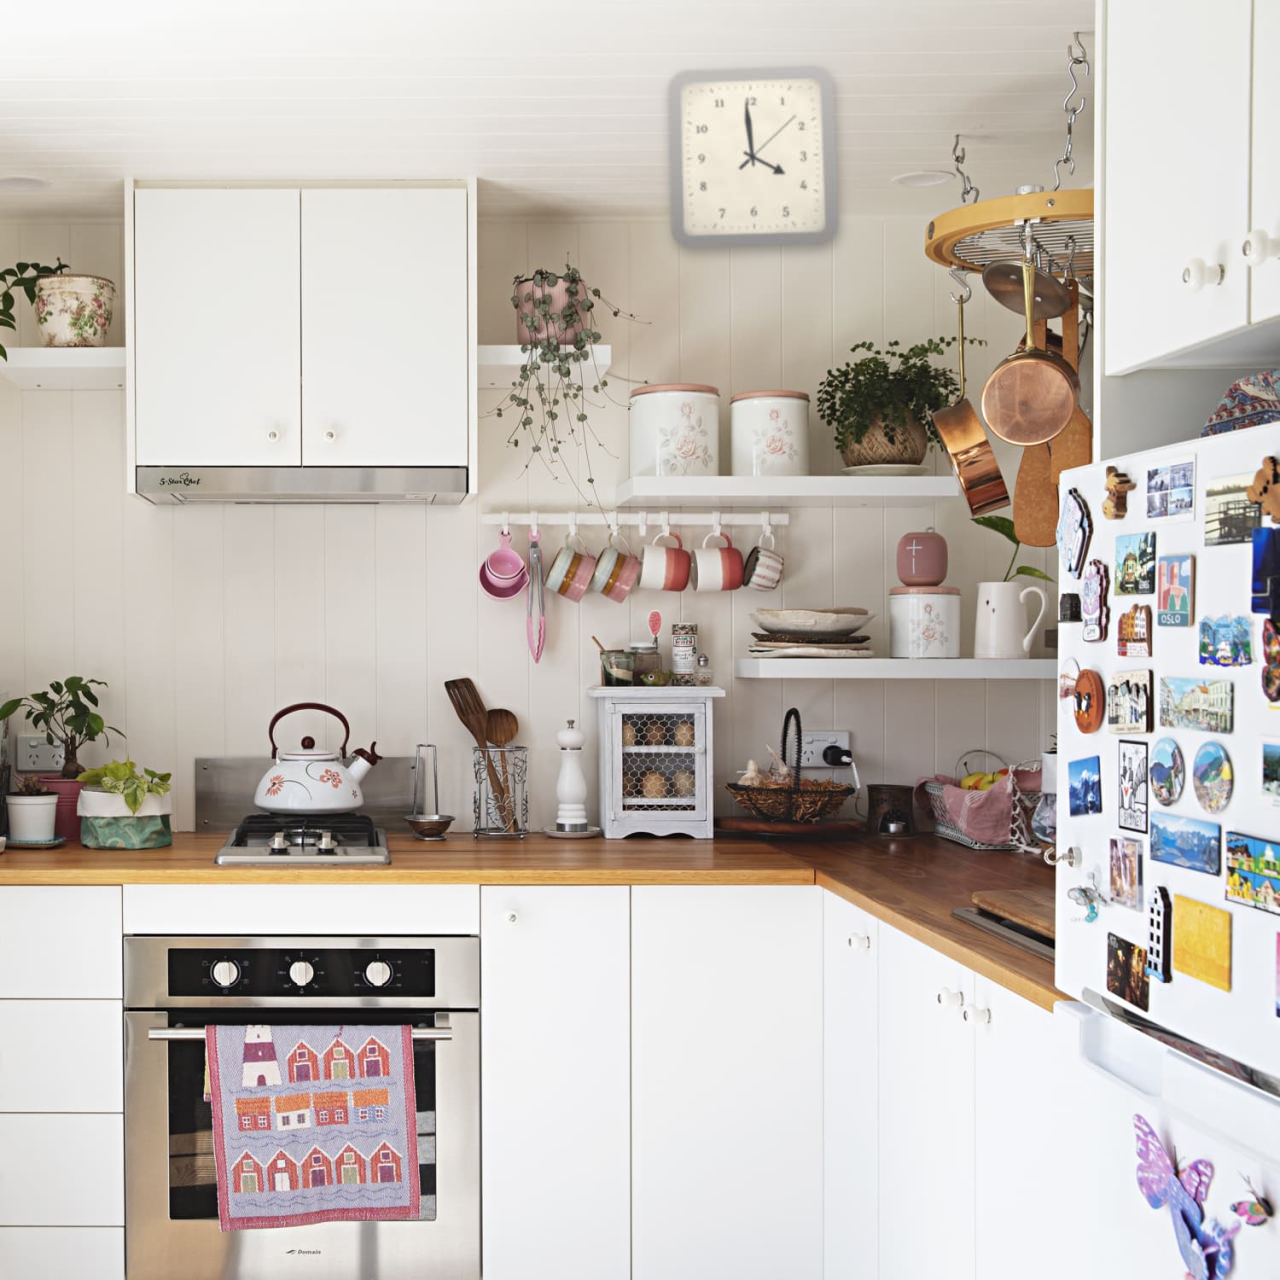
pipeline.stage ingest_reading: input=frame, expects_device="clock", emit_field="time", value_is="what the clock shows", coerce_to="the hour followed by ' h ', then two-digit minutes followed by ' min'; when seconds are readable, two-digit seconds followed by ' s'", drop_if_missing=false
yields 3 h 59 min 08 s
